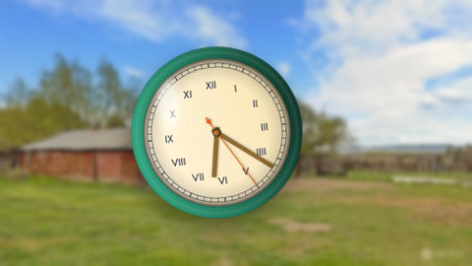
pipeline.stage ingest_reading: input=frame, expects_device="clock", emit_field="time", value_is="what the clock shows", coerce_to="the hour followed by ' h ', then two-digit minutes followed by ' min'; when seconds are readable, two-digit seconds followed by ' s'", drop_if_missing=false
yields 6 h 21 min 25 s
